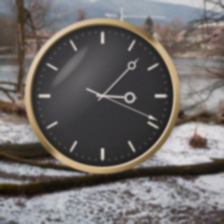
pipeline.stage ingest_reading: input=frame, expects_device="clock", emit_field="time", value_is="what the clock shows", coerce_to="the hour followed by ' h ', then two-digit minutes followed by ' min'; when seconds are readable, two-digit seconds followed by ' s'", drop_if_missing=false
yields 3 h 07 min 19 s
